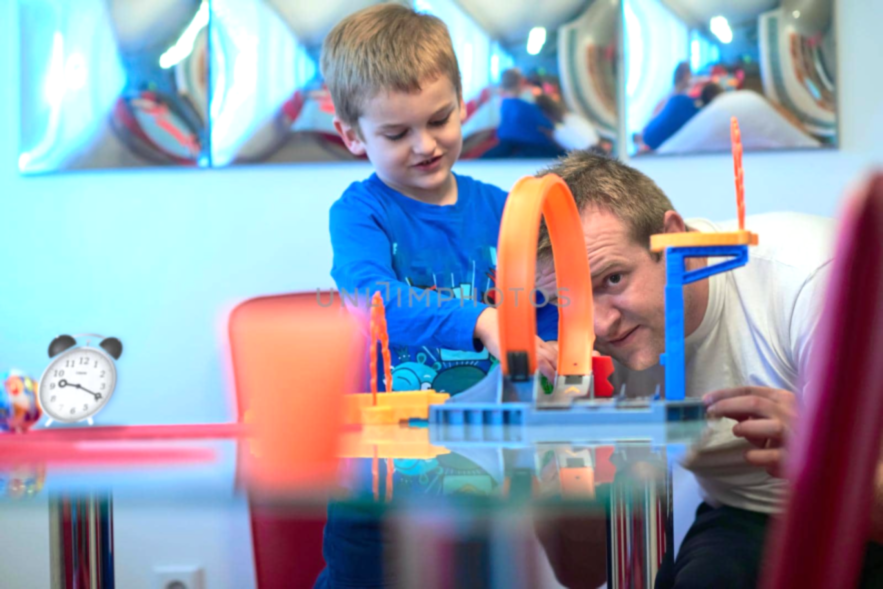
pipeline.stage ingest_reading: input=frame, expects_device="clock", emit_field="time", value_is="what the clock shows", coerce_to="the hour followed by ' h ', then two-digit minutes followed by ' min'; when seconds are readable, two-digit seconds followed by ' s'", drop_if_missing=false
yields 9 h 19 min
